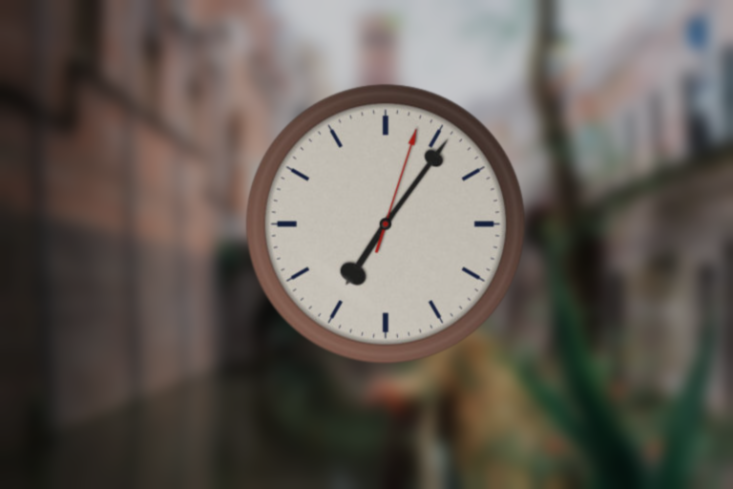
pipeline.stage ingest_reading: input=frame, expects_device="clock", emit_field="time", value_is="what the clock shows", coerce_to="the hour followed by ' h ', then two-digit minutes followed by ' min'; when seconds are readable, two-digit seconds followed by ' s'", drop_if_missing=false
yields 7 h 06 min 03 s
